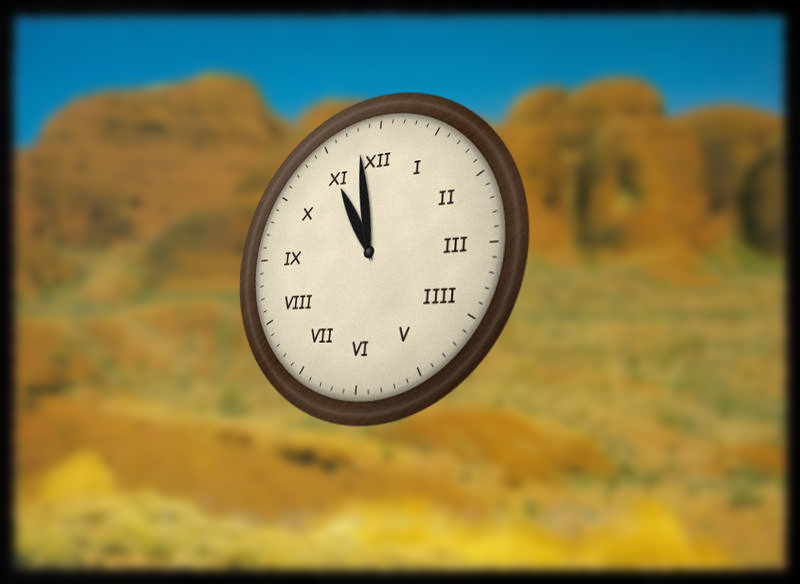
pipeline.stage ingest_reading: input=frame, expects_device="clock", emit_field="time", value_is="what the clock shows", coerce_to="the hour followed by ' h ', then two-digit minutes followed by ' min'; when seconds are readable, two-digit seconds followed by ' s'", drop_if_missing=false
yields 10 h 58 min
